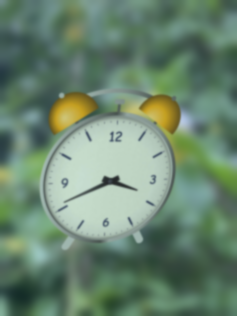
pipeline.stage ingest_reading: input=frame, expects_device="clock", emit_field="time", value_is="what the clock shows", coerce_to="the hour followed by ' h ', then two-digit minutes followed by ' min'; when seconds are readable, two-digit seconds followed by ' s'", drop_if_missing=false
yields 3 h 41 min
